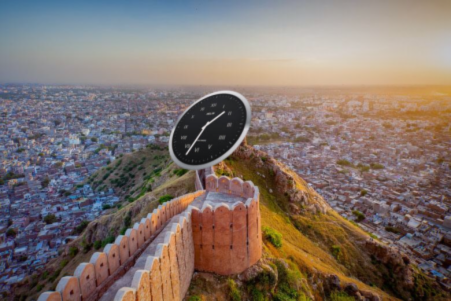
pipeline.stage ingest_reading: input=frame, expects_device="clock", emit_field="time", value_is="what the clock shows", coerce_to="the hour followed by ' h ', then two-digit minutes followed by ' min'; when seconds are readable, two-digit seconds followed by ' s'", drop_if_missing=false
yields 1 h 33 min
